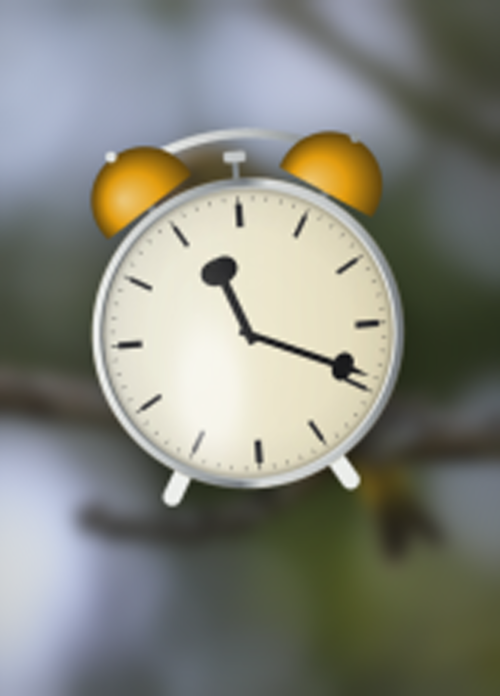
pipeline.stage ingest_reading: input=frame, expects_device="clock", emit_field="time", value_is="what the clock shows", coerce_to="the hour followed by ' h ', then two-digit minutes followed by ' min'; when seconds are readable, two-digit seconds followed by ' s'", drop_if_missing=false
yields 11 h 19 min
